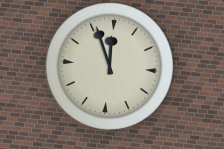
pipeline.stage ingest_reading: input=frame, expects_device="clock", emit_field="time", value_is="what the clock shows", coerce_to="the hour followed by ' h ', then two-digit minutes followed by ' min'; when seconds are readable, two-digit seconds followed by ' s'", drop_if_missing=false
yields 11 h 56 min
